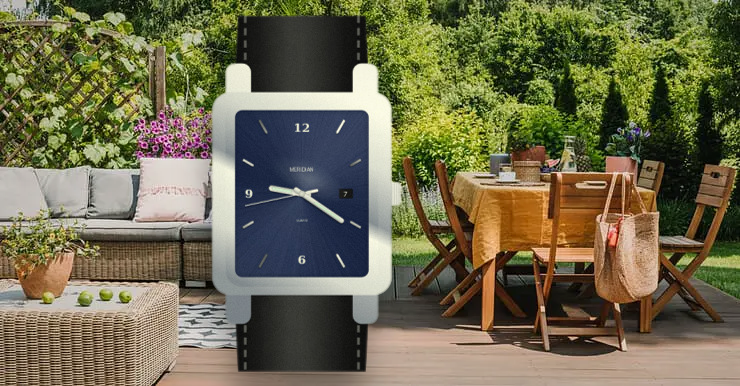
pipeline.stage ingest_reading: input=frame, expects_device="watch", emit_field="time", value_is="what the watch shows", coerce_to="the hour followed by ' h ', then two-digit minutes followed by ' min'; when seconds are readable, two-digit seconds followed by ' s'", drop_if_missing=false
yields 9 h 20 min 43 s
